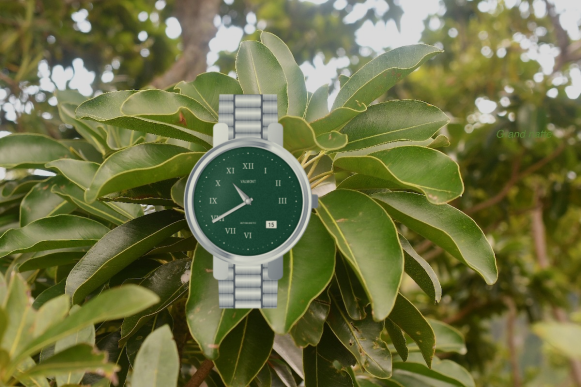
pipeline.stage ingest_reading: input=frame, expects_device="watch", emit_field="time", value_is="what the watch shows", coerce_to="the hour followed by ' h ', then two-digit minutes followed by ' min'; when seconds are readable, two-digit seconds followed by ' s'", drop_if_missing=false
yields 10 h 40 min
